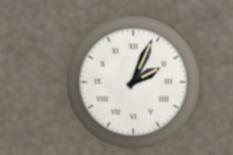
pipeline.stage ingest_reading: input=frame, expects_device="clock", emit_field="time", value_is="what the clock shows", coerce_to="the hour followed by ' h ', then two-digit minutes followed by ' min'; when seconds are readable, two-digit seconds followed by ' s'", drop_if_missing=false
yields 2 h 04 min
